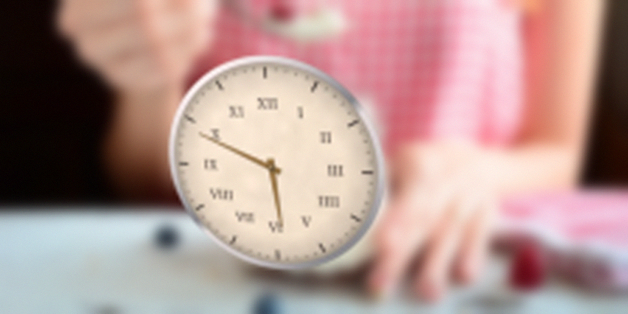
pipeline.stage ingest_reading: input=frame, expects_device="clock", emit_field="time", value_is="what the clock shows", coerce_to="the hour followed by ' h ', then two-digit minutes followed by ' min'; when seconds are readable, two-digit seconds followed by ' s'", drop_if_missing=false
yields 5 h 49 min
